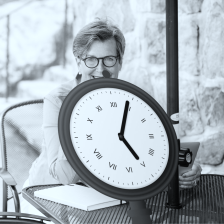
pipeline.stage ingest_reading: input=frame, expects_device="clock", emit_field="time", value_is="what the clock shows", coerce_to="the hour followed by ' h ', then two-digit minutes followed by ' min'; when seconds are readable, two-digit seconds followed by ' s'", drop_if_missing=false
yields 5 h 04 min
